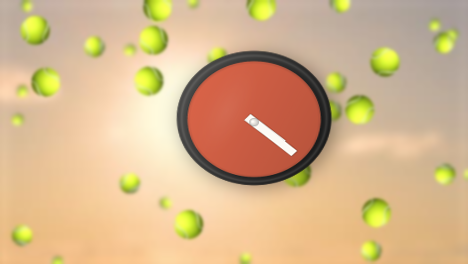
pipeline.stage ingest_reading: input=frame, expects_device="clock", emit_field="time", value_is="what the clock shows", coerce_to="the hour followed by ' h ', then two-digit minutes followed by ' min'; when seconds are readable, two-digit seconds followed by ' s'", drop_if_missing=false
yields 4 h 22 min
